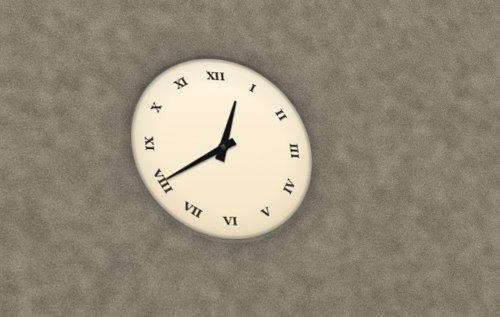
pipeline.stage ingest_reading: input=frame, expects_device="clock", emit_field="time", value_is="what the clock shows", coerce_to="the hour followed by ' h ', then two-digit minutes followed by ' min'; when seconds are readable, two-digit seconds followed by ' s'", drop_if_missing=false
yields 12 h 40 min
